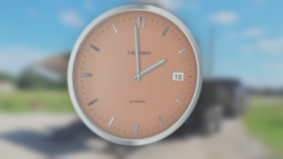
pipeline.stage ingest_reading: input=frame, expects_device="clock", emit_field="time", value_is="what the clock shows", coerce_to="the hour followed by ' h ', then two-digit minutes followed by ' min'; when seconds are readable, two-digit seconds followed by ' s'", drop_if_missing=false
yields 1 h 59 min
